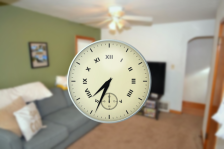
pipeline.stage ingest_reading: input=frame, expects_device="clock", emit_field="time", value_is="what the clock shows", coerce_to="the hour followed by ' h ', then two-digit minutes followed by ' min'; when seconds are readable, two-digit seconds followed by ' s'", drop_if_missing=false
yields 7 h 34 min
